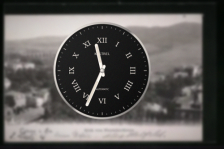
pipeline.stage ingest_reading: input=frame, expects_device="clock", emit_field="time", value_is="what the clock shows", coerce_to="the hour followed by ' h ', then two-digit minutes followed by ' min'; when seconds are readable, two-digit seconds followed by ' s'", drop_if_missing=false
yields 11 h 34 min
